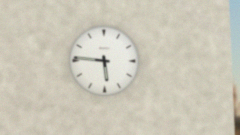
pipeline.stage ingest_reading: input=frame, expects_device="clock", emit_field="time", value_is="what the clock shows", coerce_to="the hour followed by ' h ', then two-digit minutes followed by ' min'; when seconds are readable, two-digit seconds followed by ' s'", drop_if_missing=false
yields 5 h 46 min
